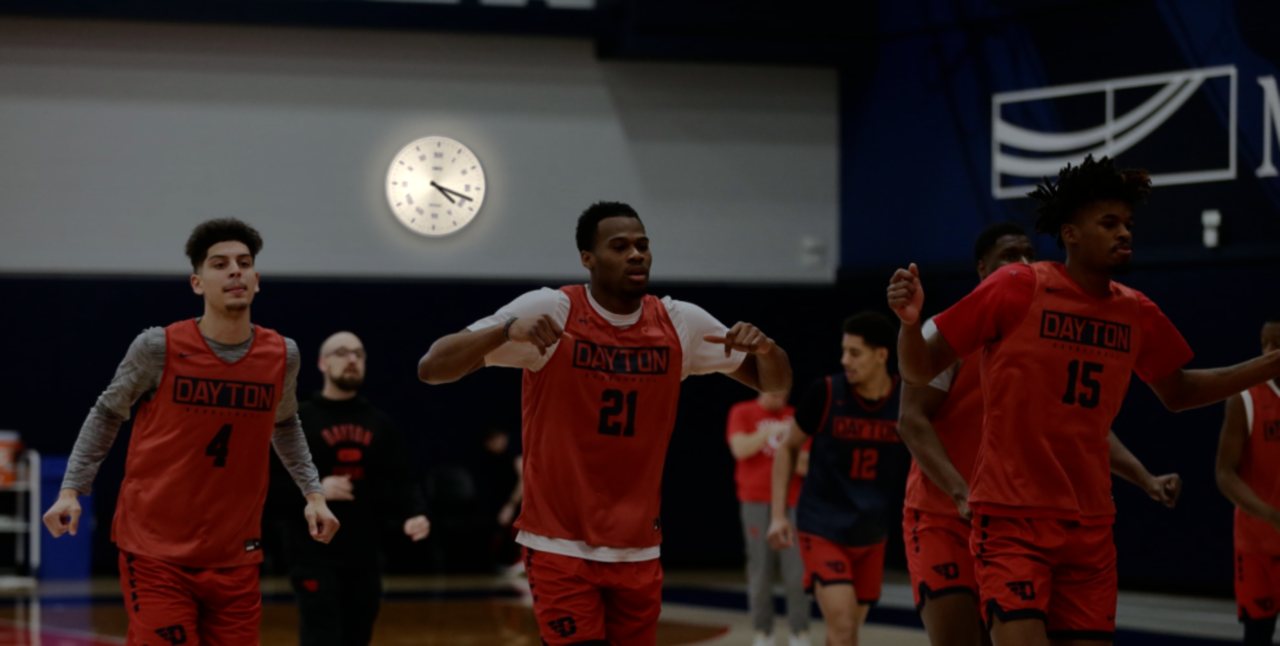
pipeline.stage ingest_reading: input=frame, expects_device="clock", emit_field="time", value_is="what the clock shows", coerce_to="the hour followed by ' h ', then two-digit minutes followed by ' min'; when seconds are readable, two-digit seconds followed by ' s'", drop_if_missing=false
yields 4 h 18 min
